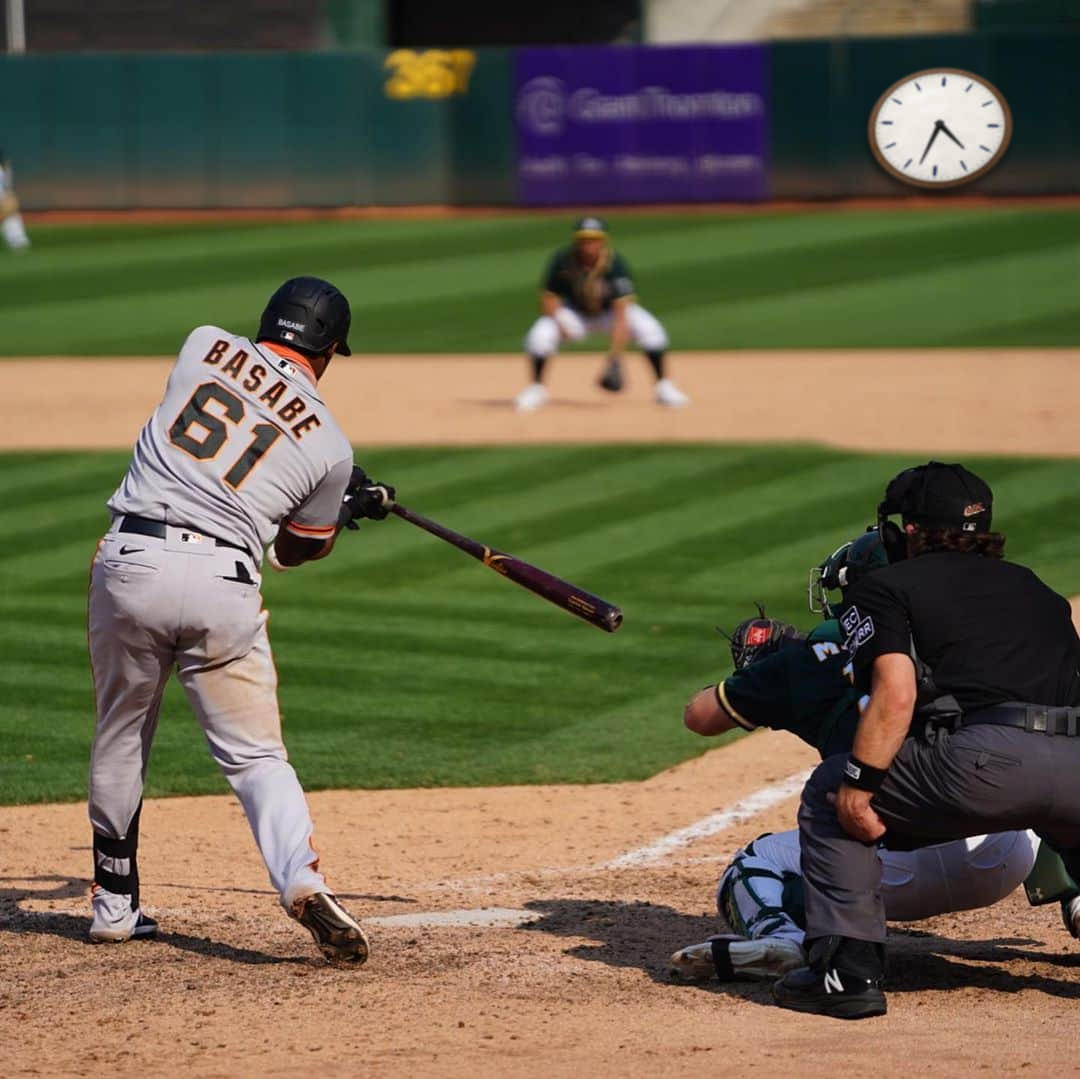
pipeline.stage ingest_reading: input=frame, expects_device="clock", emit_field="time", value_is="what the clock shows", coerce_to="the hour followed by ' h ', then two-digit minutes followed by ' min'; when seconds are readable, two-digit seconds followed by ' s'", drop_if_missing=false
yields 4 h 33 min
